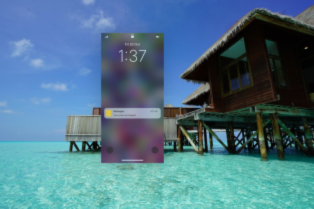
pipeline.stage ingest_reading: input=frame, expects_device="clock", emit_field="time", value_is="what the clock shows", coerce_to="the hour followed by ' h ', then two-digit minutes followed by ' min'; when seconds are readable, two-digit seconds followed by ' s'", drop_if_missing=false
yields 1 h 37 min
